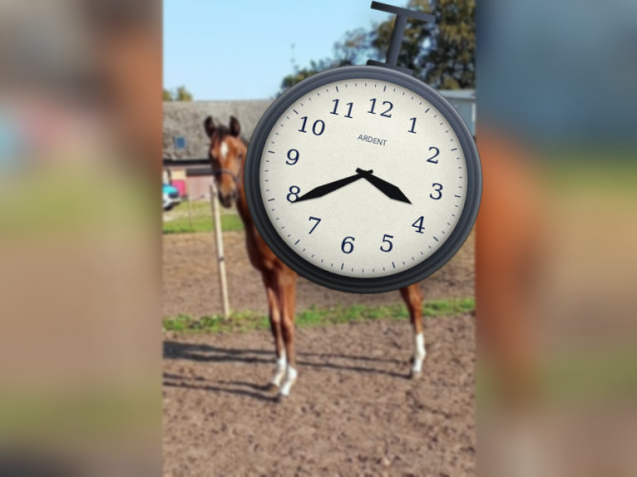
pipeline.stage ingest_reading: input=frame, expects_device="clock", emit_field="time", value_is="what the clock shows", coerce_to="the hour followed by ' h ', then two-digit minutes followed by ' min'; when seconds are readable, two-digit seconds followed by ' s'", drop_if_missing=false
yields 3 h 39 min
